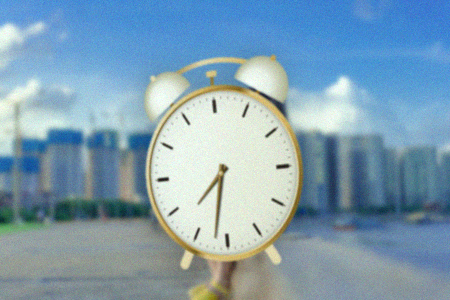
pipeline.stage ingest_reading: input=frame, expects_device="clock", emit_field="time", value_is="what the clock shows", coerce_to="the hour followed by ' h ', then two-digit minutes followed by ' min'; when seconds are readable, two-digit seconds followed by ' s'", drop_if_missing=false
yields 7 h 32 min
